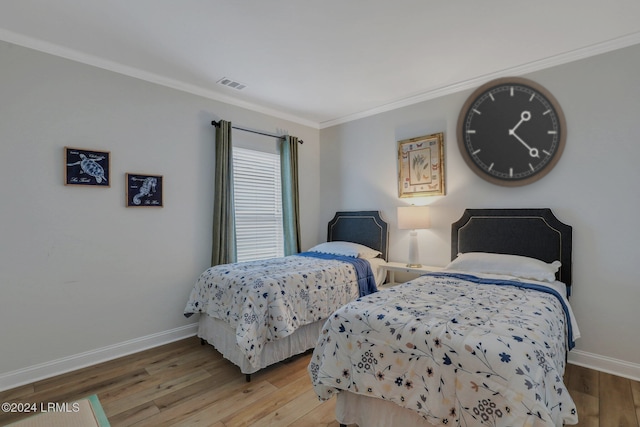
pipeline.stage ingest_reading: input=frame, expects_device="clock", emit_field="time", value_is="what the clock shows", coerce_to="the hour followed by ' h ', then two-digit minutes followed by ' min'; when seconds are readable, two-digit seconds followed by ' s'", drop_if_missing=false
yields 1 h 22 min
